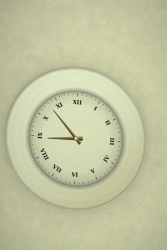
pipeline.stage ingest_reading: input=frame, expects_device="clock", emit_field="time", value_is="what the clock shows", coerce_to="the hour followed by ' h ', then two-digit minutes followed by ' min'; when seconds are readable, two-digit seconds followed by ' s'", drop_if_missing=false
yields 8 h 53 min
